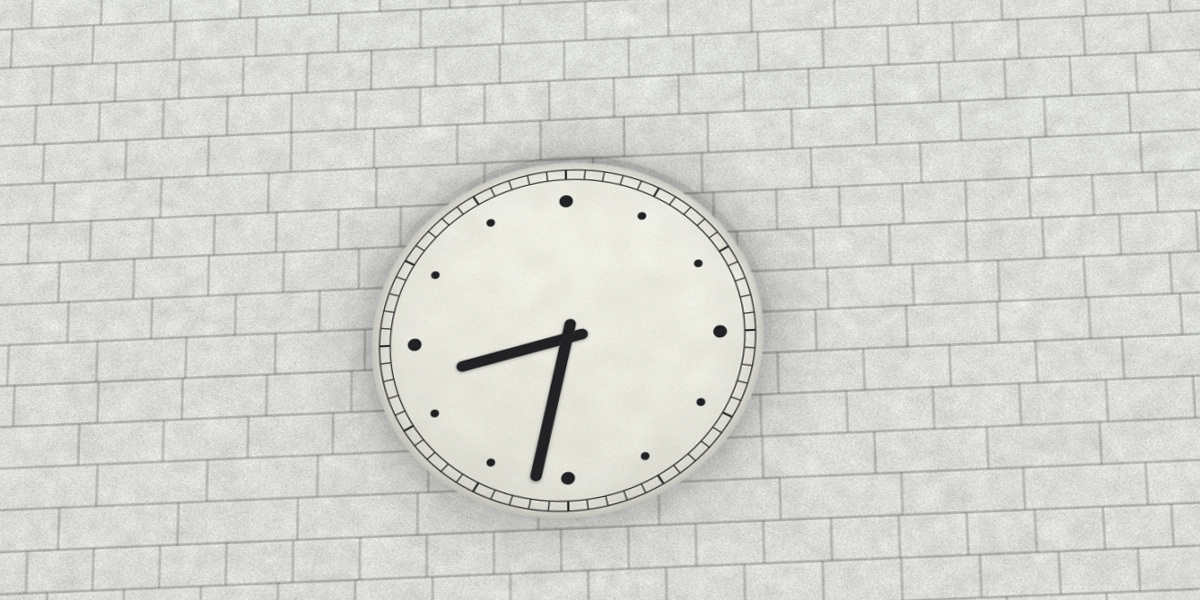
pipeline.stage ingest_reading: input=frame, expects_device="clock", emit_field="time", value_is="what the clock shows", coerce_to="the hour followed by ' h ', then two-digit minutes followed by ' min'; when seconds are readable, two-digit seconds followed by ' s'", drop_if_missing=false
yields 8 h 32 min
